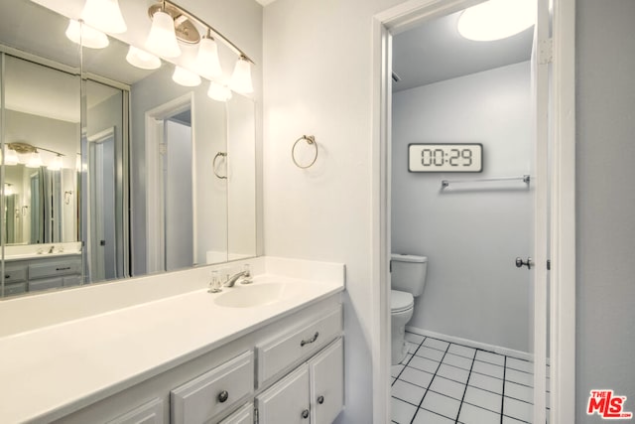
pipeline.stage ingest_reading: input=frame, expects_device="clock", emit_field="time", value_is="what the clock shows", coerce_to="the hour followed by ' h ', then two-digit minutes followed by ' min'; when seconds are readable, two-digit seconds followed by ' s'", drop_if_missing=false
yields 0 h 29 min
